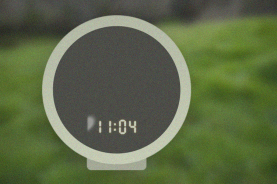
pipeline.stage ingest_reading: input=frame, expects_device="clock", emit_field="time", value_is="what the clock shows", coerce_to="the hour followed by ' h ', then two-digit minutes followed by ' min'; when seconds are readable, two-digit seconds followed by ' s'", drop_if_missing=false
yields 11 h 04 min
